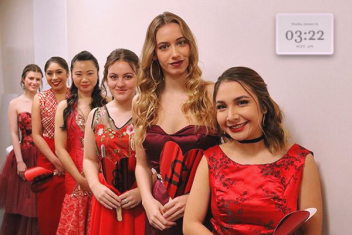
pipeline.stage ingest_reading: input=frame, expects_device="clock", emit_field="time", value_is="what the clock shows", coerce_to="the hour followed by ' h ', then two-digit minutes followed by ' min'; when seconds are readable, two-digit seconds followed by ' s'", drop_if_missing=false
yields 3 h 22 min
